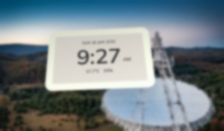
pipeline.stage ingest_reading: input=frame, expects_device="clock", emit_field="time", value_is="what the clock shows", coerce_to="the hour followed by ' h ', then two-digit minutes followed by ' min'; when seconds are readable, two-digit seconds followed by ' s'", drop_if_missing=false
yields 9 h 27 min
